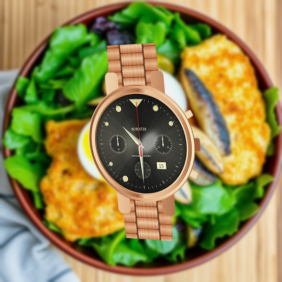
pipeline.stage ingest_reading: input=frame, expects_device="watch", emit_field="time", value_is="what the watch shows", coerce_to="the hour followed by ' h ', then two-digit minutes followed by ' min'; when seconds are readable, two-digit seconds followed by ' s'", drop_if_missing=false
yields 10 h 30 min
